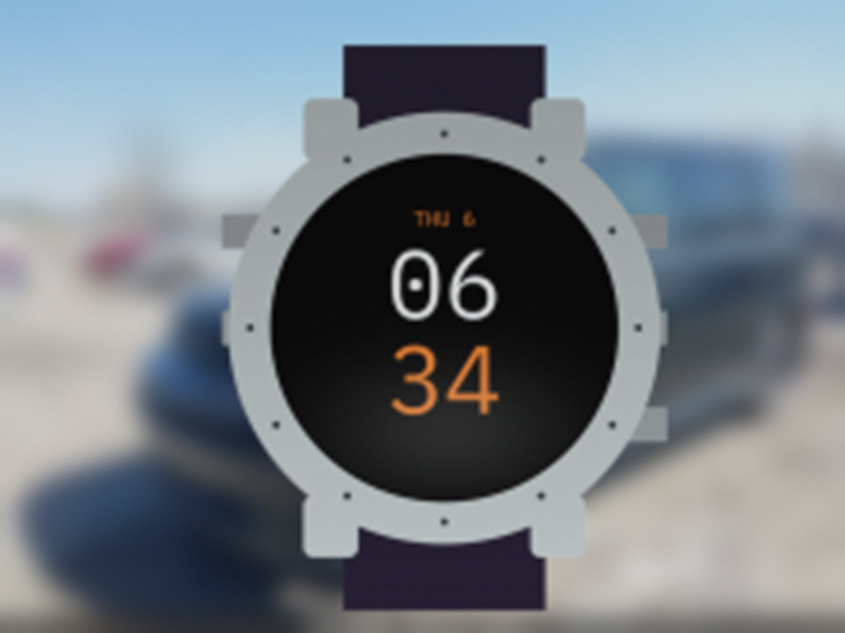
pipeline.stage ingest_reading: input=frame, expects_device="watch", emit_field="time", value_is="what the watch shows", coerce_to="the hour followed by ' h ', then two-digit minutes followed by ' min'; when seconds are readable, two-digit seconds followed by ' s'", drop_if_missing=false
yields 6 h 34 min
